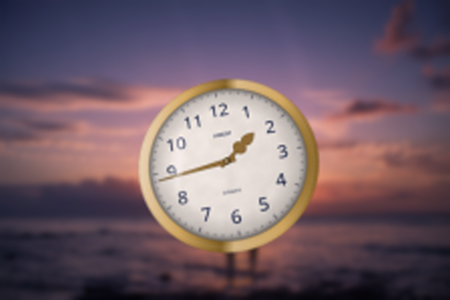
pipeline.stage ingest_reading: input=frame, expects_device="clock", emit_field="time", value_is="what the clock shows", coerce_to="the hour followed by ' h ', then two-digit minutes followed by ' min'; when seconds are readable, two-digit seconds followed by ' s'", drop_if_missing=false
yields 1 h 44 min
